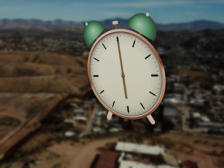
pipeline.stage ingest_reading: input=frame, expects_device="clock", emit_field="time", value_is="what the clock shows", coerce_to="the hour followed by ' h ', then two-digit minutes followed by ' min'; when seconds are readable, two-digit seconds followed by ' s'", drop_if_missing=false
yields 6 h 00 min
